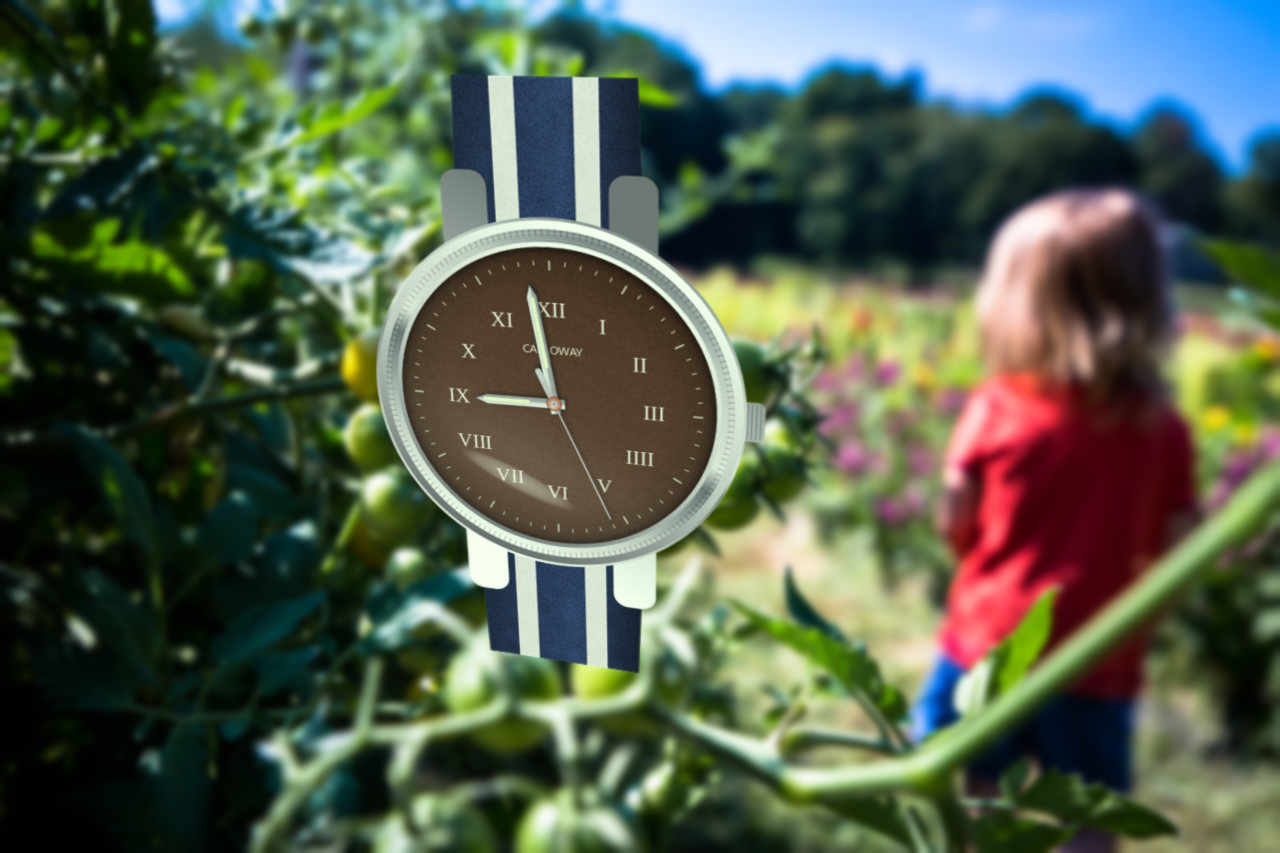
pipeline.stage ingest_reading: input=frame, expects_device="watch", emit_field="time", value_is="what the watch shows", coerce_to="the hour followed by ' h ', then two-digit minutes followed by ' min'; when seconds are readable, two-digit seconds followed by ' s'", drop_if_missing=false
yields 8 h 58 min 26 s
